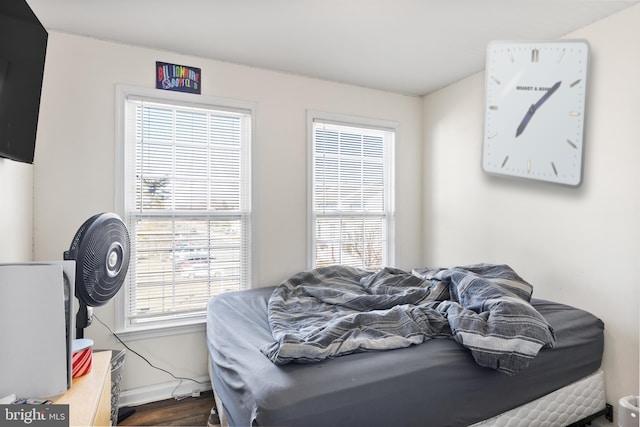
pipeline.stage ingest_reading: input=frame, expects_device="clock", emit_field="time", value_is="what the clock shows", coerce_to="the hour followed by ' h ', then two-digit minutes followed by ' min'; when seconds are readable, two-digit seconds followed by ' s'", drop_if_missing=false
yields 7 h 08 min
